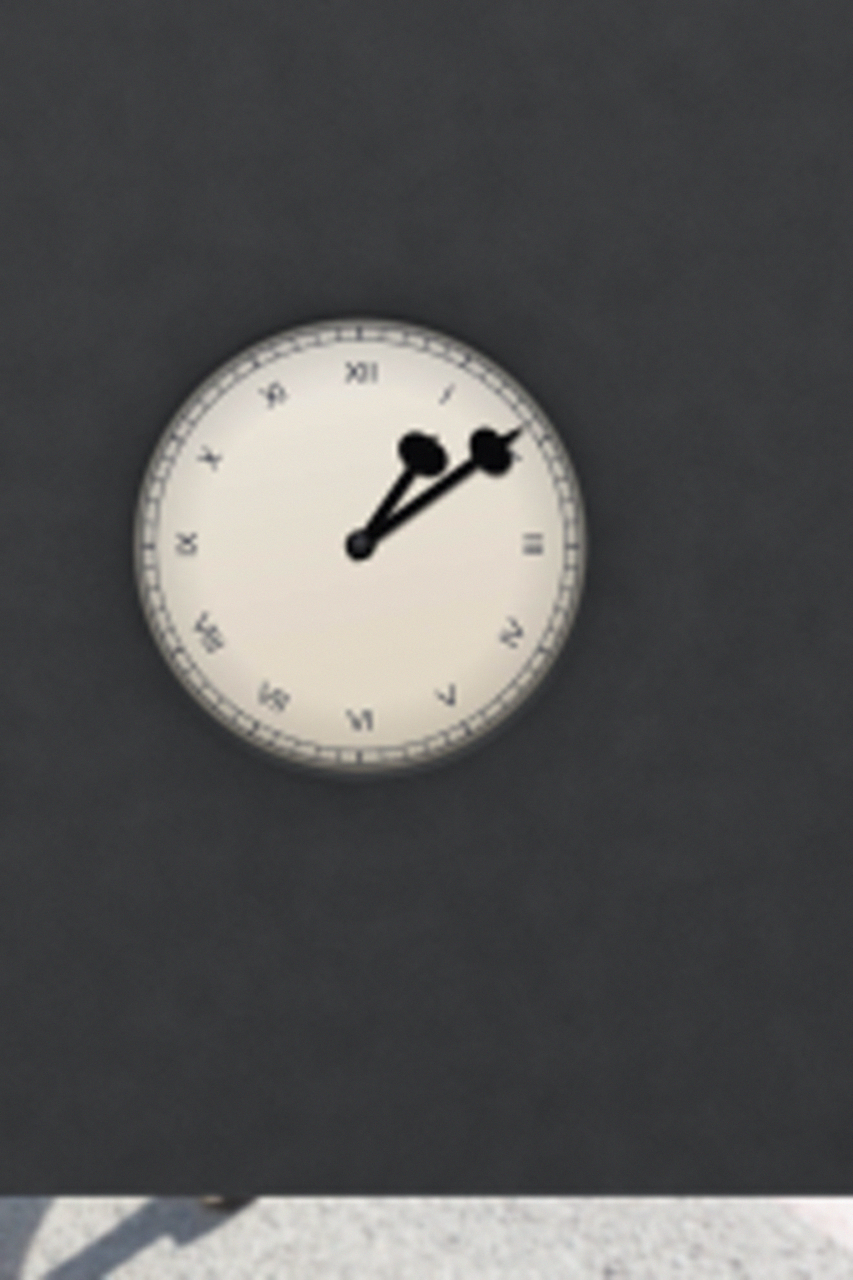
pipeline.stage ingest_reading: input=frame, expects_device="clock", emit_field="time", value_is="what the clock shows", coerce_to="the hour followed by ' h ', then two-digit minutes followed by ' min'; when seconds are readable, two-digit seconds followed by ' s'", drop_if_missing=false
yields 1 h 09 min
